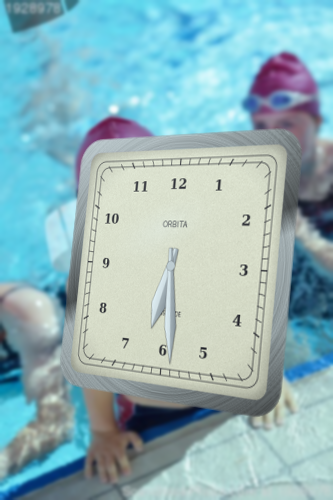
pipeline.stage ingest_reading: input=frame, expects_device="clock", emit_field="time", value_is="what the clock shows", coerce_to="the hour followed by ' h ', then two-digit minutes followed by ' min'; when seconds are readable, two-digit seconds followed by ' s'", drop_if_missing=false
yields 6 h 29 min
